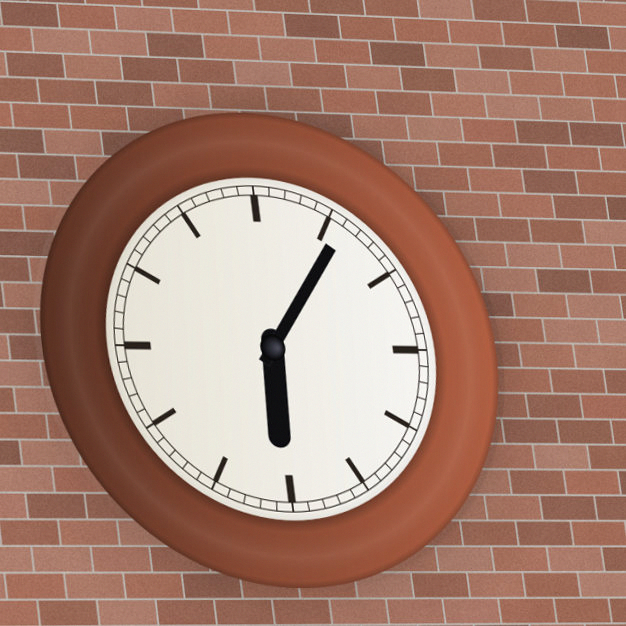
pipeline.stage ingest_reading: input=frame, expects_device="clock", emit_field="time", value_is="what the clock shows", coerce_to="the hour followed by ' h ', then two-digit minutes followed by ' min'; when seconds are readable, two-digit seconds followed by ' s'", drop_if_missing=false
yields 6 h 06 min
